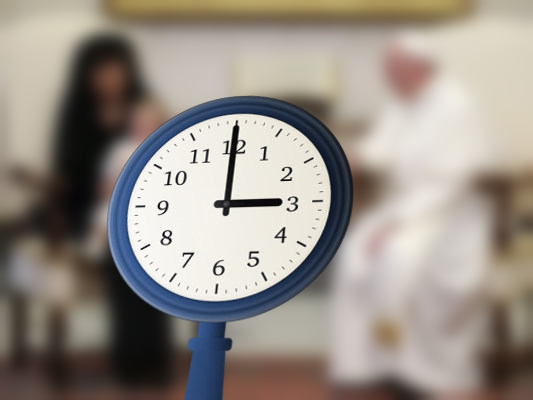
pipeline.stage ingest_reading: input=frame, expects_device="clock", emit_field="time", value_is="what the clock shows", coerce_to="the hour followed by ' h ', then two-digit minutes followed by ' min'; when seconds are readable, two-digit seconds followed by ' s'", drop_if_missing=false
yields 3 h 00 min
